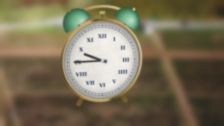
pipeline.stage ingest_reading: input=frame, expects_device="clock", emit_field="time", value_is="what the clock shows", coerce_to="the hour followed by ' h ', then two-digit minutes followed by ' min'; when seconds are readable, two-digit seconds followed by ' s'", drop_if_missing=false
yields 9 h 45 min
